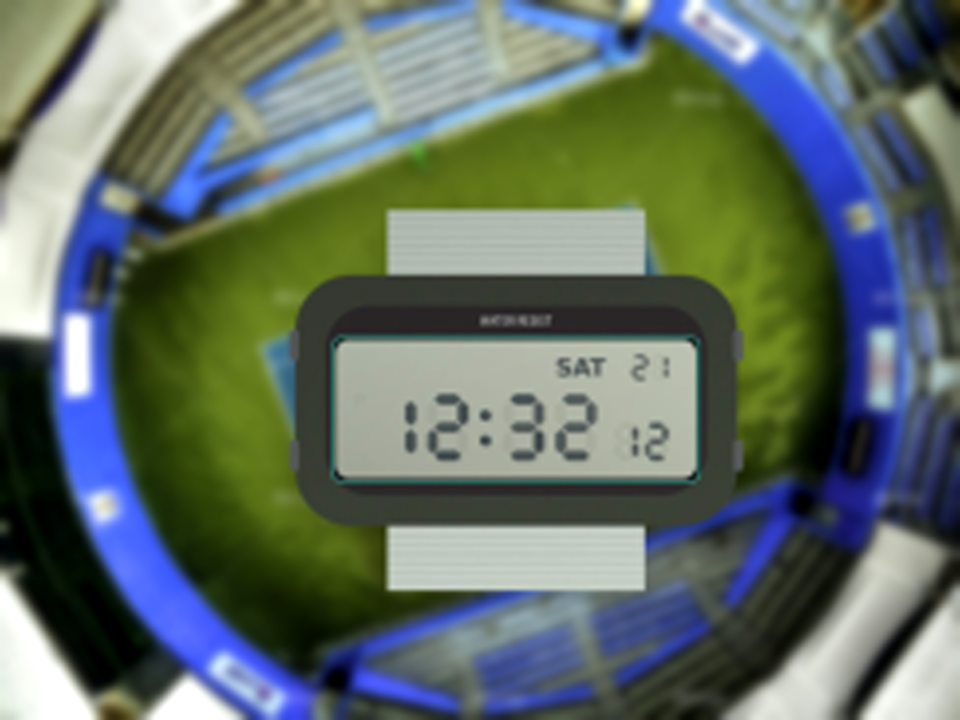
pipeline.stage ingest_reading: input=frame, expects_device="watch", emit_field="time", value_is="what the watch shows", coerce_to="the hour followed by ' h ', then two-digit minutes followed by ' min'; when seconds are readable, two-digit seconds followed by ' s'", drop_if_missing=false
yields 12 h 32 min 12 s
